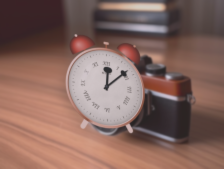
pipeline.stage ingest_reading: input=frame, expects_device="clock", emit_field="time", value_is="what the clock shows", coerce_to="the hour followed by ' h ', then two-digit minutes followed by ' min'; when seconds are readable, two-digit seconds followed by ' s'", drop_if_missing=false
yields 12 h 08 min
